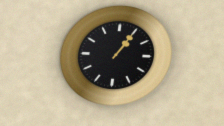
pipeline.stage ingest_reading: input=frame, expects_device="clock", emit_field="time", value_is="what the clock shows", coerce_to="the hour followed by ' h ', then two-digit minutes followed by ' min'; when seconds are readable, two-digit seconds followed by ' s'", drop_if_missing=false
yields 1 h 05 min
